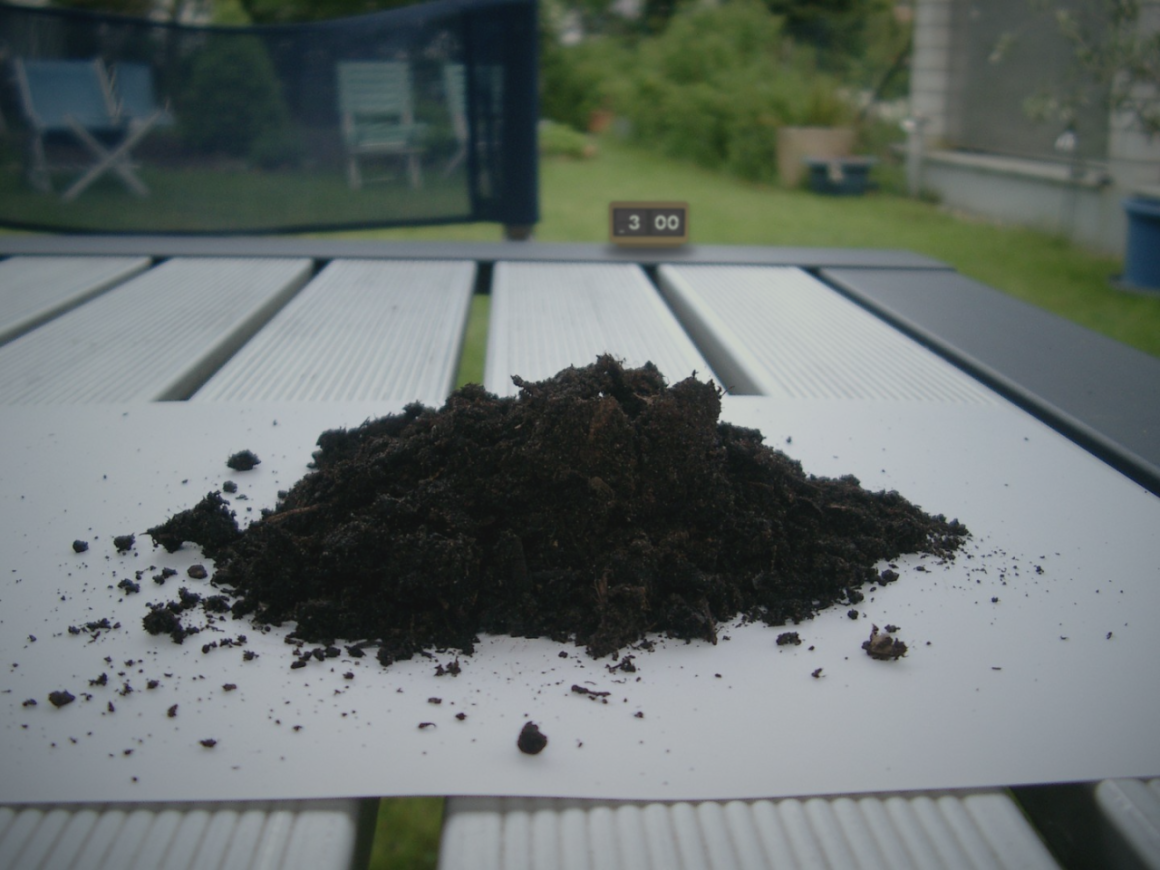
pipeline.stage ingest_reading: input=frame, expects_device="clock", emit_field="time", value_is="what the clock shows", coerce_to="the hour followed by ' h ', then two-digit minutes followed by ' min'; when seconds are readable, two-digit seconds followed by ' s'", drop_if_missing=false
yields 3 h 00 min
